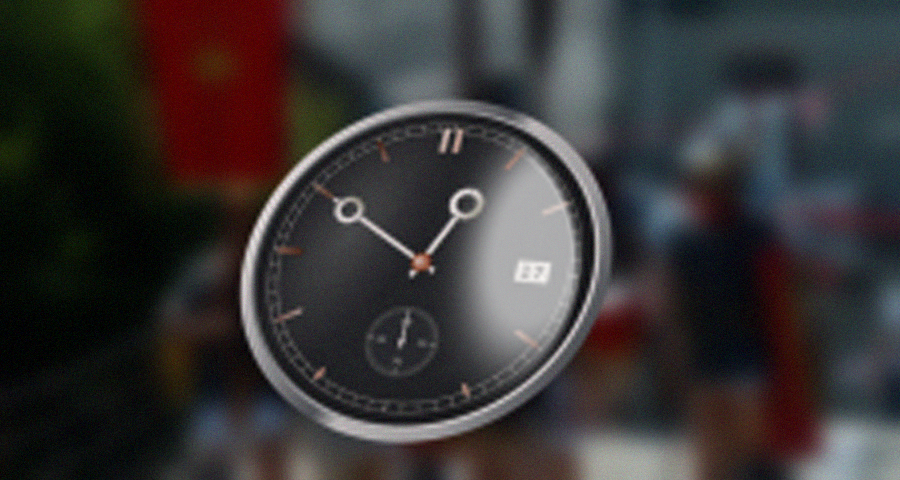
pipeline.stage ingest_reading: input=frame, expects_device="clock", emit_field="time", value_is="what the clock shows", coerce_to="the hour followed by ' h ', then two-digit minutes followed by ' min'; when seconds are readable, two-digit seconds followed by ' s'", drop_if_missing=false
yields 12 h 50 min
